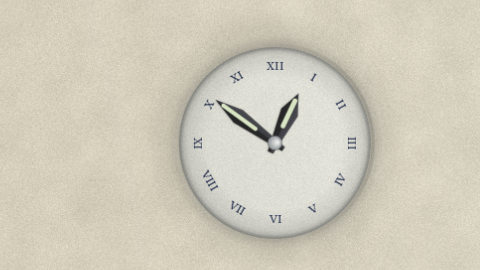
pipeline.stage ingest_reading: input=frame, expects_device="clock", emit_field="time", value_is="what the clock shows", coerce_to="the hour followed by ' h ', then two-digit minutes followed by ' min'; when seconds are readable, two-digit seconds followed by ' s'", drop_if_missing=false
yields 12 h 51 min
